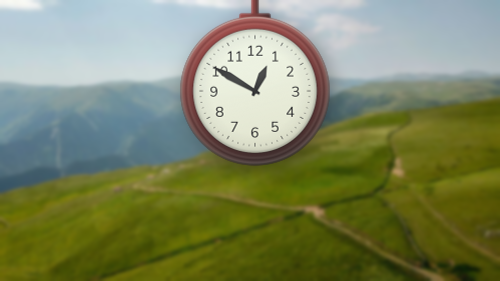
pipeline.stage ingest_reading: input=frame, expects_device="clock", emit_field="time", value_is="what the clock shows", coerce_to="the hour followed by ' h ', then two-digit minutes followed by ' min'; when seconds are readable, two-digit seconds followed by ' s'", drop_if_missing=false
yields 12 h 50 min
